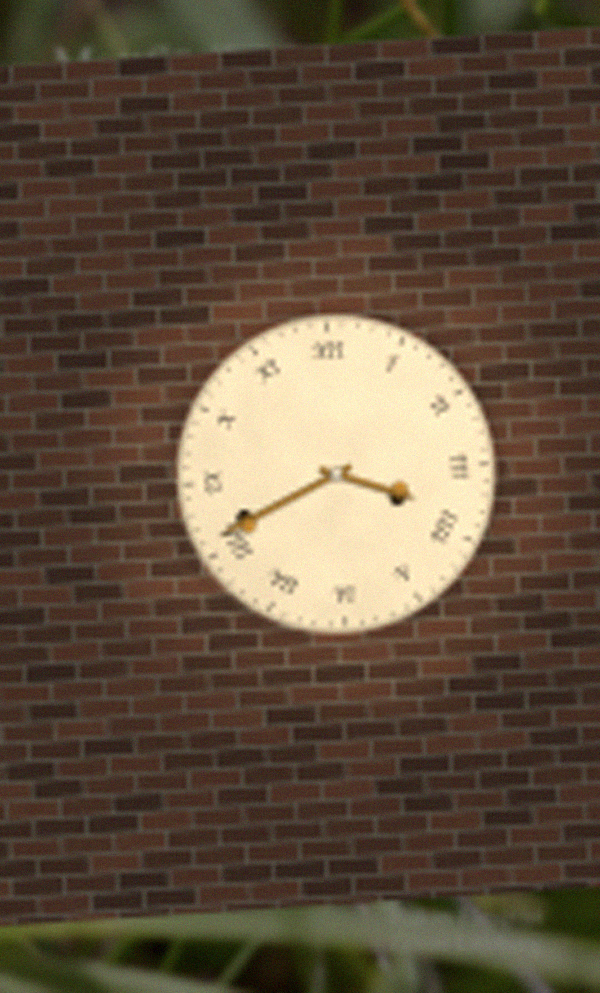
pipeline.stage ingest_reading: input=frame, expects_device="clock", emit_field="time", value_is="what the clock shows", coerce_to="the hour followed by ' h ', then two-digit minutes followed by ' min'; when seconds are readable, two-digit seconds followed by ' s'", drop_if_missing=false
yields 3 h 41 min
